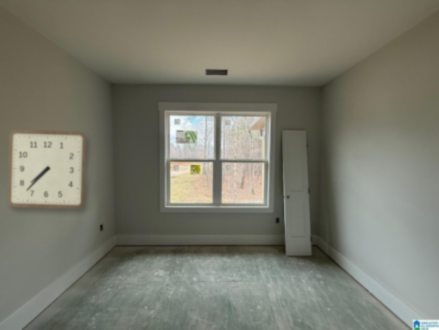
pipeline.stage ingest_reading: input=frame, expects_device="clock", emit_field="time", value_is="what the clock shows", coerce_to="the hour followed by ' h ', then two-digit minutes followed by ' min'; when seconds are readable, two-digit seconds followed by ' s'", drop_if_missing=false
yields 7 h 37 min
